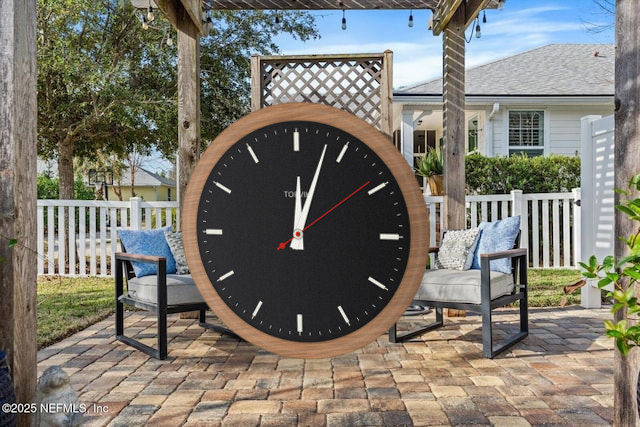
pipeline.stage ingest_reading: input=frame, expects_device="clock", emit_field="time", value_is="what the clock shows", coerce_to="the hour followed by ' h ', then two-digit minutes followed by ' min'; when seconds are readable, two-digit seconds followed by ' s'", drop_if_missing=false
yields 12 h 03 min 09 s
